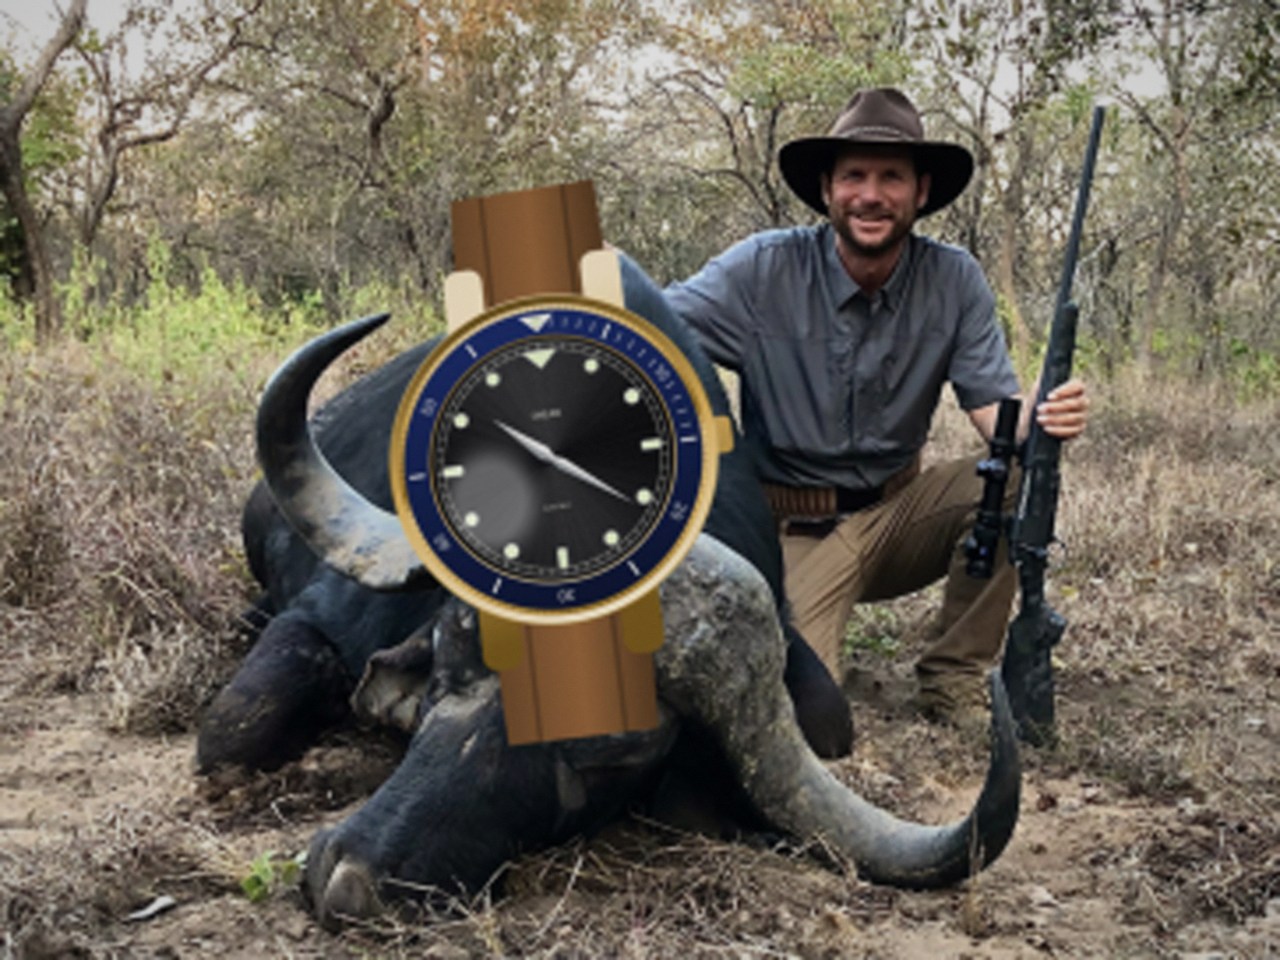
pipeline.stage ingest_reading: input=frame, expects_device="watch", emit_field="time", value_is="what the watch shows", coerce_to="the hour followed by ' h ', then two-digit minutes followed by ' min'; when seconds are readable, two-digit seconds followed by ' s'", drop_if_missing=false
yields 10 h 21 min
